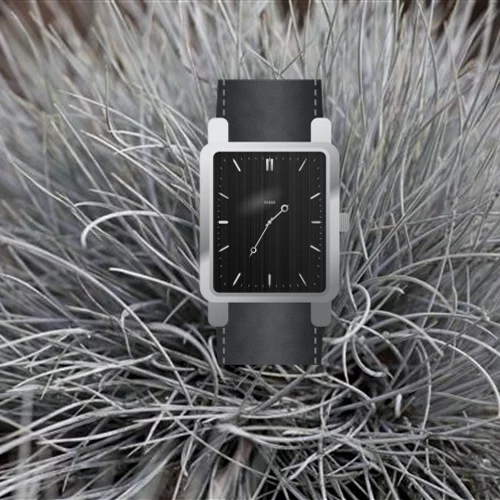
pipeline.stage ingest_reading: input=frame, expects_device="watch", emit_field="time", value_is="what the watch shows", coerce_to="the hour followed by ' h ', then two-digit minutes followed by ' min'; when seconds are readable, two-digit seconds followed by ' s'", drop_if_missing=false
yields 1 h 35 min
